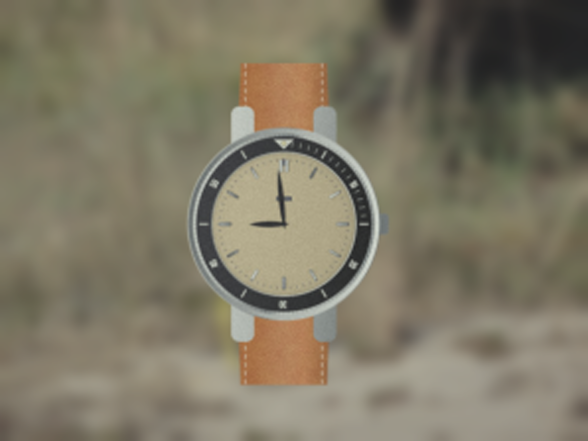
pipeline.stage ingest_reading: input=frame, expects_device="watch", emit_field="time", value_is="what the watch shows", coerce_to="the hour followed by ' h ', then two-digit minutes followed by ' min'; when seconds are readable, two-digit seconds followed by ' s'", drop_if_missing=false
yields 8 h 59 min
